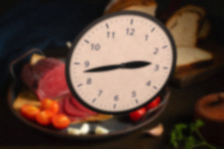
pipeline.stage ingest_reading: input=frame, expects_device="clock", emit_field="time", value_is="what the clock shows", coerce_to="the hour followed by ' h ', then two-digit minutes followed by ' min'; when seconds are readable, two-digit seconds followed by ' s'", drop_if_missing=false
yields 2 h 43 min
